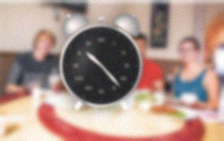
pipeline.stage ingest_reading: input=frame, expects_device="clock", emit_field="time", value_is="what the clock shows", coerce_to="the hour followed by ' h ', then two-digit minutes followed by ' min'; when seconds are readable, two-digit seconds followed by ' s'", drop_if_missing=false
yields 10 h 23 min
